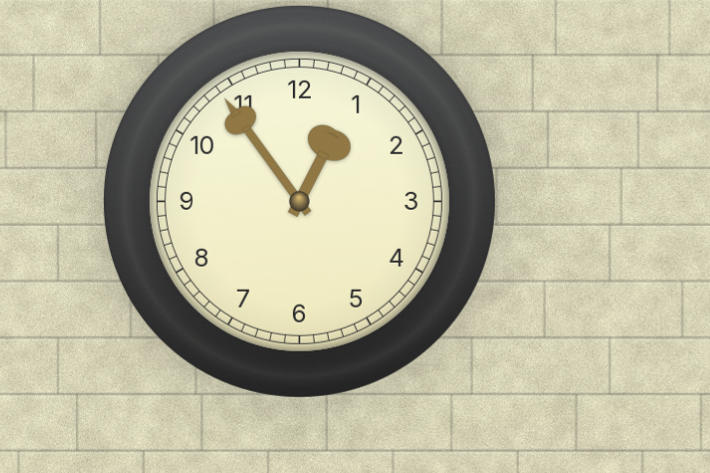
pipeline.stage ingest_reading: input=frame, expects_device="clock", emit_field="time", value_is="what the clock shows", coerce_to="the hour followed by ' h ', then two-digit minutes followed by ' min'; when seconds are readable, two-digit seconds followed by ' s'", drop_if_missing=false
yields 12 h 54 min
